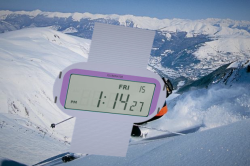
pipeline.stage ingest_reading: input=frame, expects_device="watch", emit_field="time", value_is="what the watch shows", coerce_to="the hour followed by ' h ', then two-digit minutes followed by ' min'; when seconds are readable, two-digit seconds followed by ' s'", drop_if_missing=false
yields 1 h 14 min 27 s
